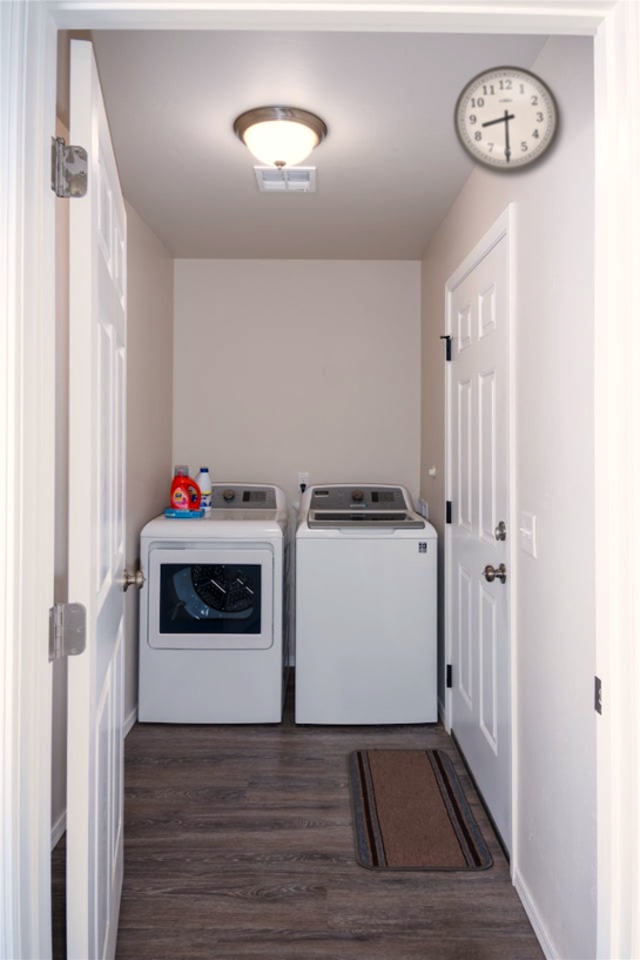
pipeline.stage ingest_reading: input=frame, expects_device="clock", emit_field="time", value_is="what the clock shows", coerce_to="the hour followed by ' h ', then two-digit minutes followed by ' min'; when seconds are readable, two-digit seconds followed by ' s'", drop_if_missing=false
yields 8 h 30 min
